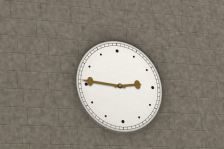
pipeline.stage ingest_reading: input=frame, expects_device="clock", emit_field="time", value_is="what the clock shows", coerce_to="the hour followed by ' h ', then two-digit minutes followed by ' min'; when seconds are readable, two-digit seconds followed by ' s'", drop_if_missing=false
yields 2 h 46 min
